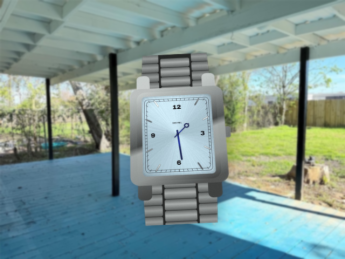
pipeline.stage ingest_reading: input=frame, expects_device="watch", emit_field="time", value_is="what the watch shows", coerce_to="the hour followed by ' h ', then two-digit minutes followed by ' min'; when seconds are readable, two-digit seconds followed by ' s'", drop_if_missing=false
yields 1 h 29 min
